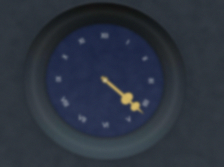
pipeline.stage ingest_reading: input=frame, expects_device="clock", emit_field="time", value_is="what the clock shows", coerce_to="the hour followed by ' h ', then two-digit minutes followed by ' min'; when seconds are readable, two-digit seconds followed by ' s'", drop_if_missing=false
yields 4 h 22 min
